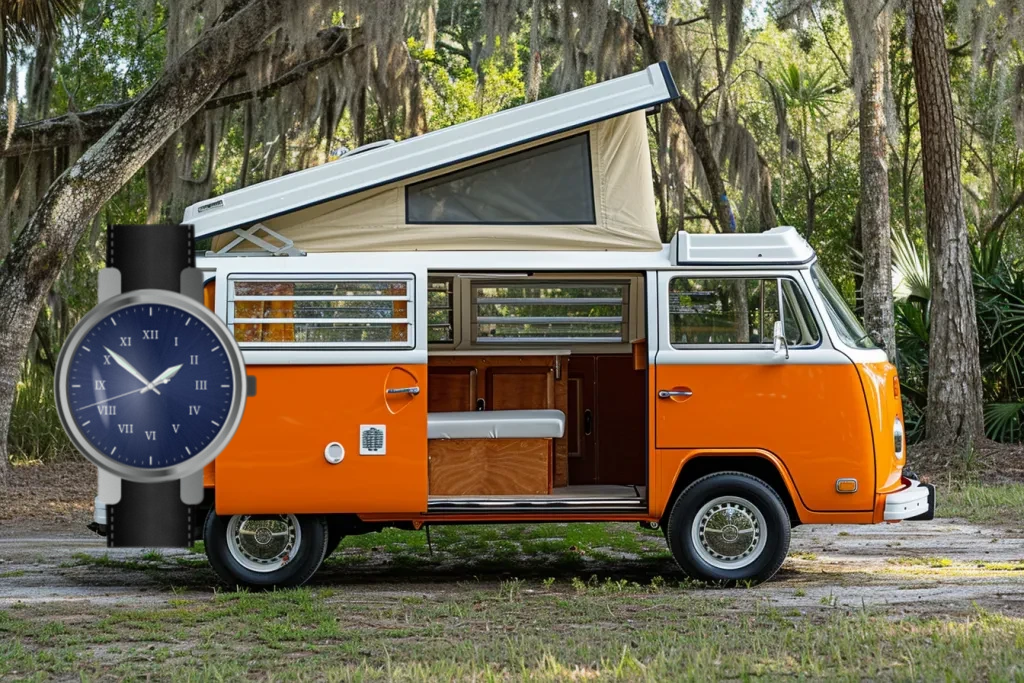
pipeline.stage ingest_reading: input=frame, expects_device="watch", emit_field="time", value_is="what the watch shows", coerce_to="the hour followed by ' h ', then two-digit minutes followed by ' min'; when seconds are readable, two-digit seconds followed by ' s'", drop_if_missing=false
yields 1 h 51 min 42 s
